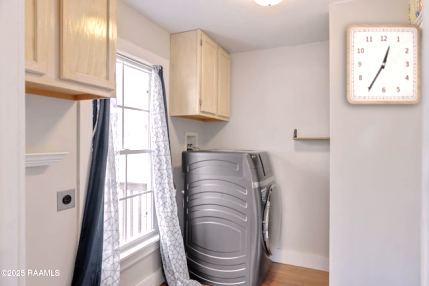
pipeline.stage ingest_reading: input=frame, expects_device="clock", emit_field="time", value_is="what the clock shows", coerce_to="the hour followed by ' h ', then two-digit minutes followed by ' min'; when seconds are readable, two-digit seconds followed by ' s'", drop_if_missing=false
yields 12 h 35 min
